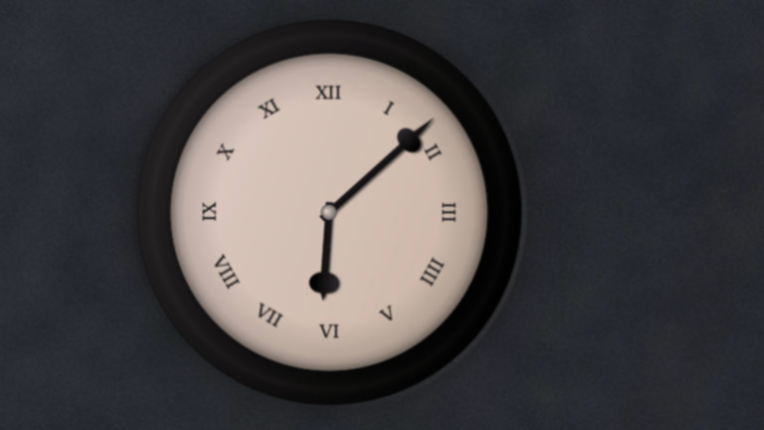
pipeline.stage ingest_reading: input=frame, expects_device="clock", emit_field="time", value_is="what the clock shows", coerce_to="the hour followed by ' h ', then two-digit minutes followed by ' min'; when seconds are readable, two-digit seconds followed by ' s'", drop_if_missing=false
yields 6 h 08 min
